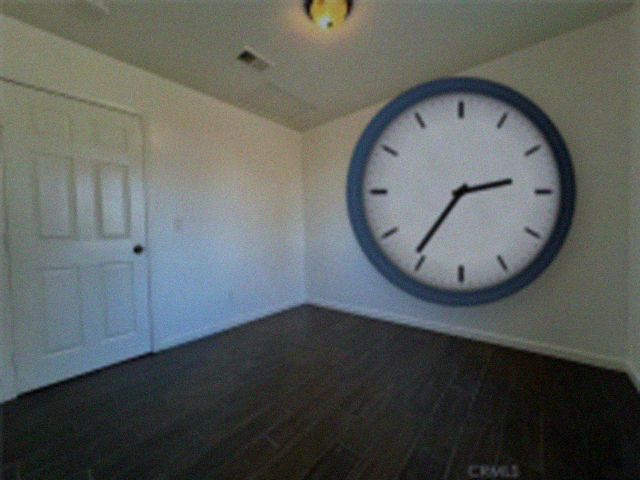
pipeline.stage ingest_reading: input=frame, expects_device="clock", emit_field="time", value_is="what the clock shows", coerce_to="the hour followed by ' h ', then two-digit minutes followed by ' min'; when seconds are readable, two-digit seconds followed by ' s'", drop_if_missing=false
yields 2 h 36 min
